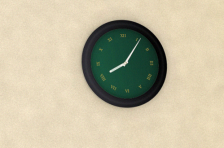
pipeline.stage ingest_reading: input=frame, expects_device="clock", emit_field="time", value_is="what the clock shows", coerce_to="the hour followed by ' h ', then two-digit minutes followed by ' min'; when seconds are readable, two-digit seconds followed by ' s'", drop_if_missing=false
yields 8 h 06 min
